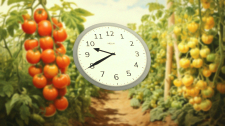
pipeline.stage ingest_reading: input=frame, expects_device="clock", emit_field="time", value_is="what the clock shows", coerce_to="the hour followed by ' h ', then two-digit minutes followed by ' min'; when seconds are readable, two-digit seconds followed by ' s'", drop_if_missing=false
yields 9 h 40 min
